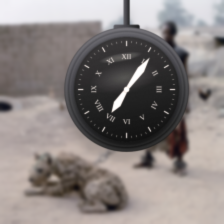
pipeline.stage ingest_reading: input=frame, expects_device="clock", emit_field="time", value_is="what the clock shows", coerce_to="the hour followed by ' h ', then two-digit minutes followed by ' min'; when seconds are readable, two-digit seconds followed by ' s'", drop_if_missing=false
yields 7 h 06 min
